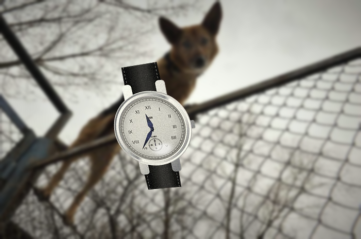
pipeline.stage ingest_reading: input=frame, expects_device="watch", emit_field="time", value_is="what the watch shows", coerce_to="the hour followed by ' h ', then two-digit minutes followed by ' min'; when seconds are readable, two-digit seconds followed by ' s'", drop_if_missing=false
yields 11 h 36 min
